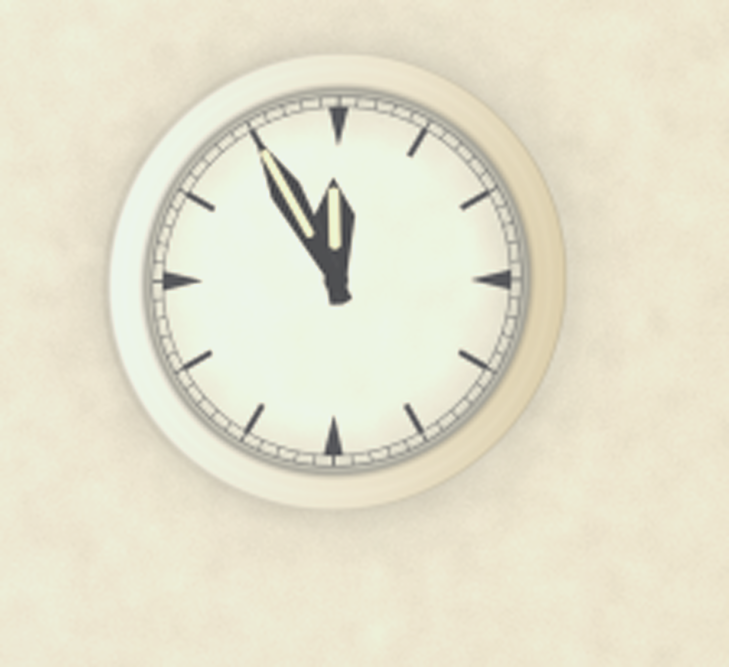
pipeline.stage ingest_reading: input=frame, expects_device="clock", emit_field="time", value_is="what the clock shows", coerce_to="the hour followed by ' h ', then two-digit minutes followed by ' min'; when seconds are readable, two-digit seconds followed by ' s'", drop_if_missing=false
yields 11 h 55 min
